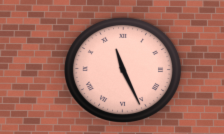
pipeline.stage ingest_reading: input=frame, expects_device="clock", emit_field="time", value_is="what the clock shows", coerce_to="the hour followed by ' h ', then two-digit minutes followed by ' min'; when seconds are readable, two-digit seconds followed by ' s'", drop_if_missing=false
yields 11 h 26 min
